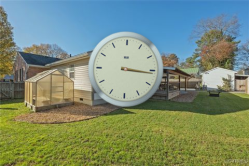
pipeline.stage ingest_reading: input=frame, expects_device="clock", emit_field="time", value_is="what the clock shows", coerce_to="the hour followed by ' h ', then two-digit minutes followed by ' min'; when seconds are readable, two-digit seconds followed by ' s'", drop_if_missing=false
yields 3 h 16 min
